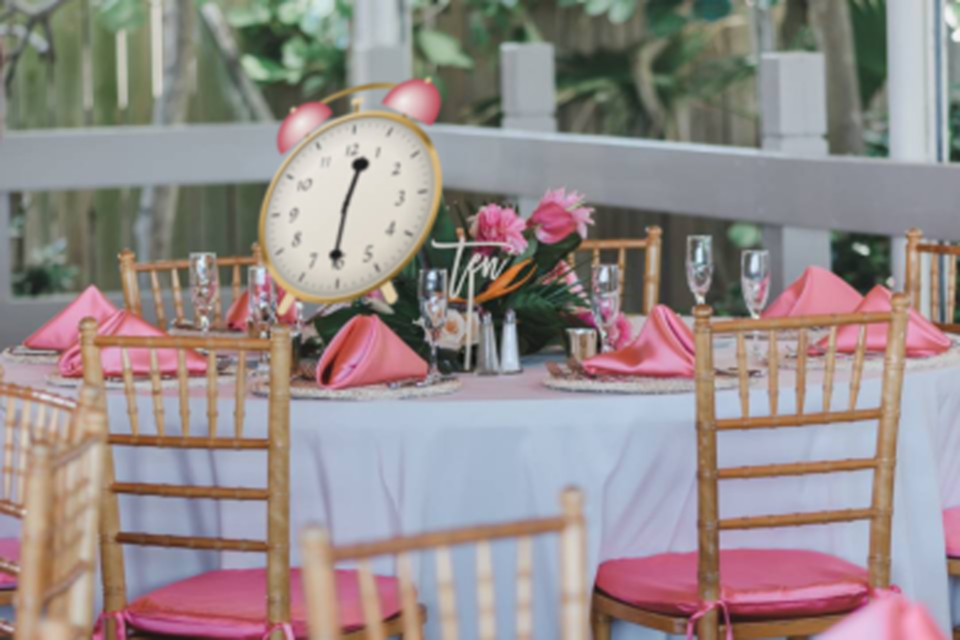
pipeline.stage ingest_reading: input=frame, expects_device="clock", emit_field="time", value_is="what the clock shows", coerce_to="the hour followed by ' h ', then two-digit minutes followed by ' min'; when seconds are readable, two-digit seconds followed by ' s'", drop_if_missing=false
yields 12 h 31 min
